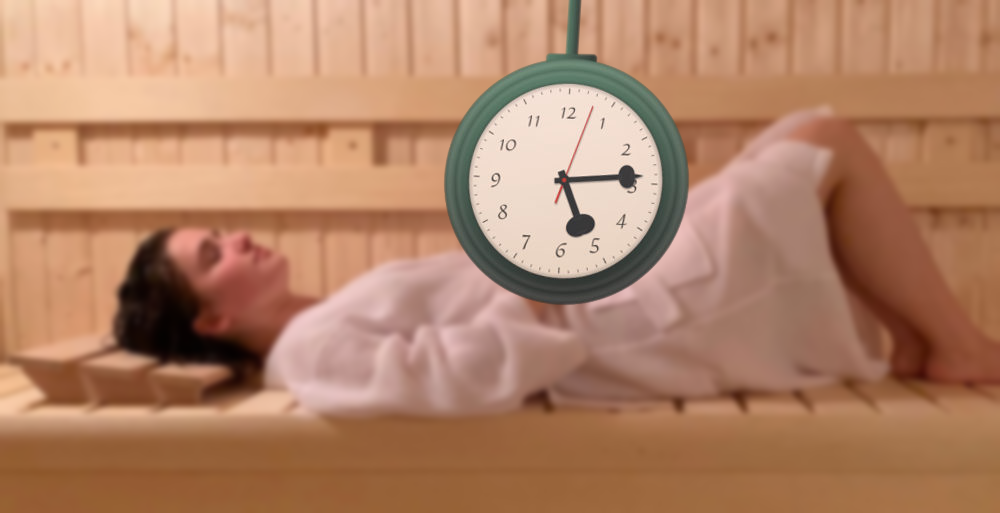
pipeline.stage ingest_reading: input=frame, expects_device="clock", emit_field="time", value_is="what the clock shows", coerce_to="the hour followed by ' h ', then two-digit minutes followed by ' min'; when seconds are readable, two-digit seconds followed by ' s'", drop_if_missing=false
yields 5 h 14 min 03 s
